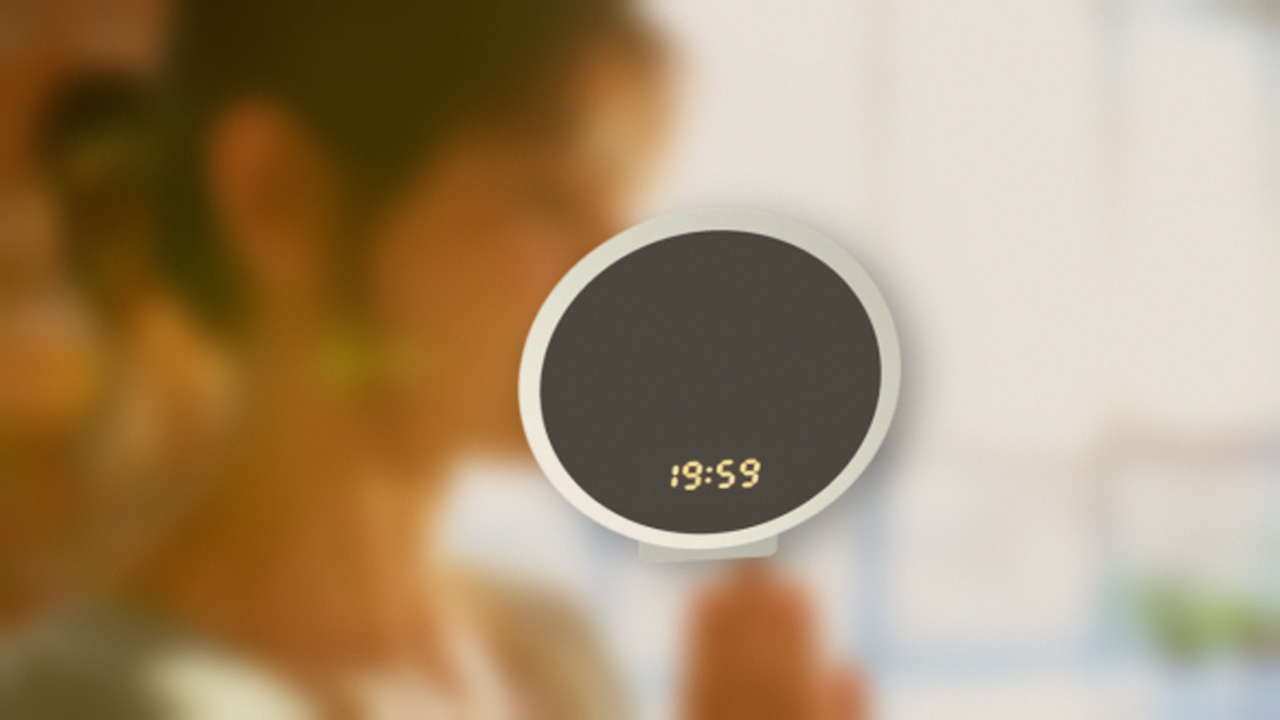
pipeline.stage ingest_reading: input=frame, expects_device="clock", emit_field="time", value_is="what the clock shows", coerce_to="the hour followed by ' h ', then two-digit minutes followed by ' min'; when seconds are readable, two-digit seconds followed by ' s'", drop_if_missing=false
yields 19 h 59 min
